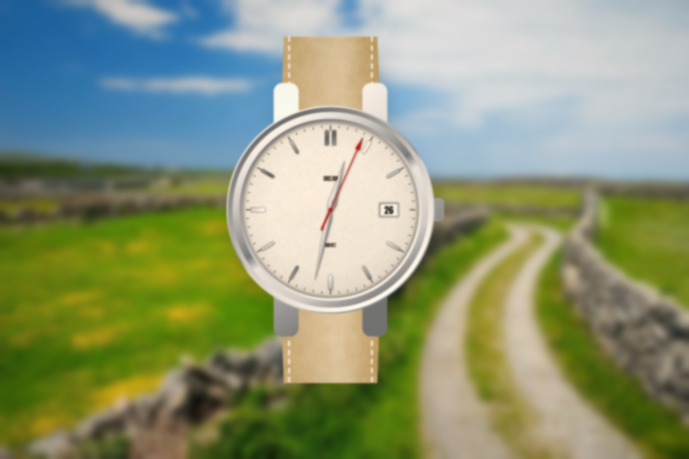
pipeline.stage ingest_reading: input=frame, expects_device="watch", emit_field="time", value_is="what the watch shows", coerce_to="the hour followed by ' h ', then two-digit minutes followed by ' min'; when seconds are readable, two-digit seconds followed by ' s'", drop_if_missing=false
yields 12 h 32 min 04 s
